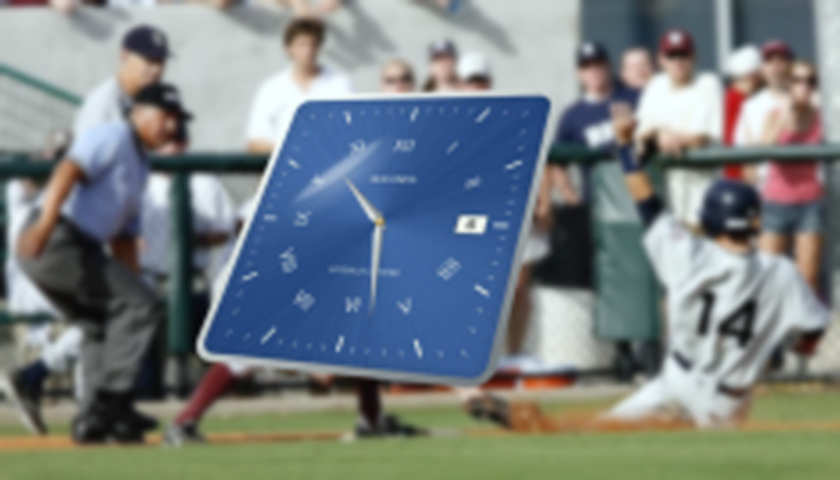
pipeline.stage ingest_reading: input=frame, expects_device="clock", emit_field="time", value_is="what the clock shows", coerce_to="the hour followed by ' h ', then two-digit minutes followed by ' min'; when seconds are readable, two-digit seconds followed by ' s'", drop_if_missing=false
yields 10 h 28 min
